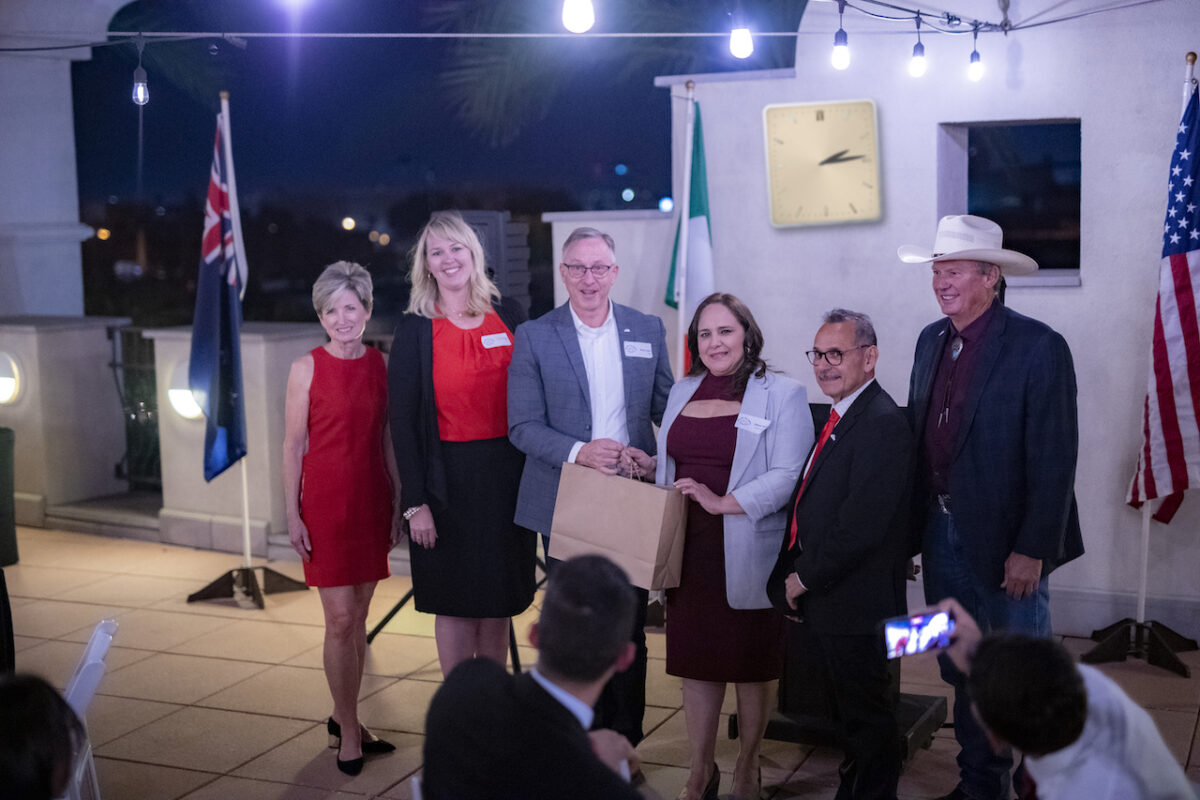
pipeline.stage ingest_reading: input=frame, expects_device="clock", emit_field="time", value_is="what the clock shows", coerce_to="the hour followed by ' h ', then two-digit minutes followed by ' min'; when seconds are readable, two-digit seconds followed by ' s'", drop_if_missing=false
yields 2 h 14 min
